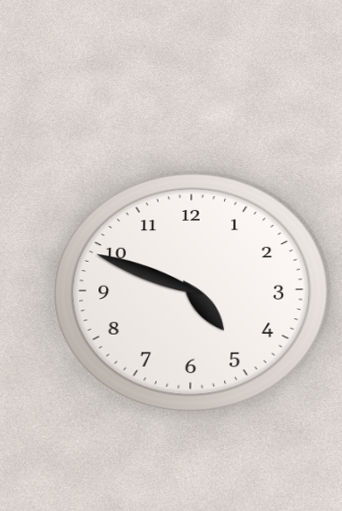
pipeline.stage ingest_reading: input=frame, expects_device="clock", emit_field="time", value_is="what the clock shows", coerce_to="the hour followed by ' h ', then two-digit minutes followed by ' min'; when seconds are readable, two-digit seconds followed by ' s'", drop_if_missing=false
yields 4 h 49 min
